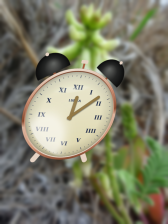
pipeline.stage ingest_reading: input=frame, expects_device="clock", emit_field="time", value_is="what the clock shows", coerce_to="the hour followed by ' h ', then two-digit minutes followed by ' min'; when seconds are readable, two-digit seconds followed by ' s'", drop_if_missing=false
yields 12 h 08 min
